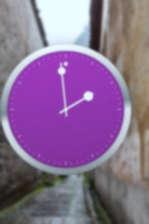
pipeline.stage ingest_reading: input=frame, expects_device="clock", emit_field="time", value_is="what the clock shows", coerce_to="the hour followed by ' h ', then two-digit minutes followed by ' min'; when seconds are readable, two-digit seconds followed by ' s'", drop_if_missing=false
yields 1 h 59 min
